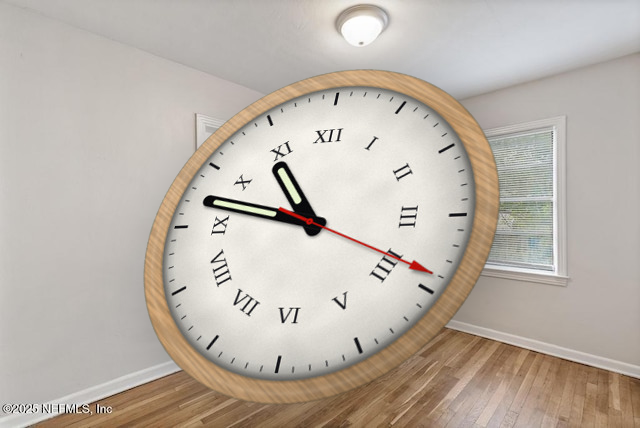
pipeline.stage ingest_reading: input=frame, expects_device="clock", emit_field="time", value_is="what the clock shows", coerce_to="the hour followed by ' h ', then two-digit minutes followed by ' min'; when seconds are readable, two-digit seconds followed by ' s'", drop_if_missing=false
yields 10 h 47 min 19 s
